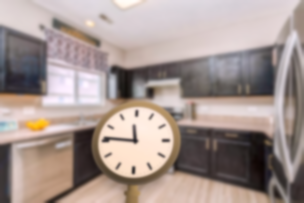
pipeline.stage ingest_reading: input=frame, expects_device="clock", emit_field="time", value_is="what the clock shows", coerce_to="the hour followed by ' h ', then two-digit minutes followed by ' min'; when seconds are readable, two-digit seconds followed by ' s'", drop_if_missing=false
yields 11 h 46 min
